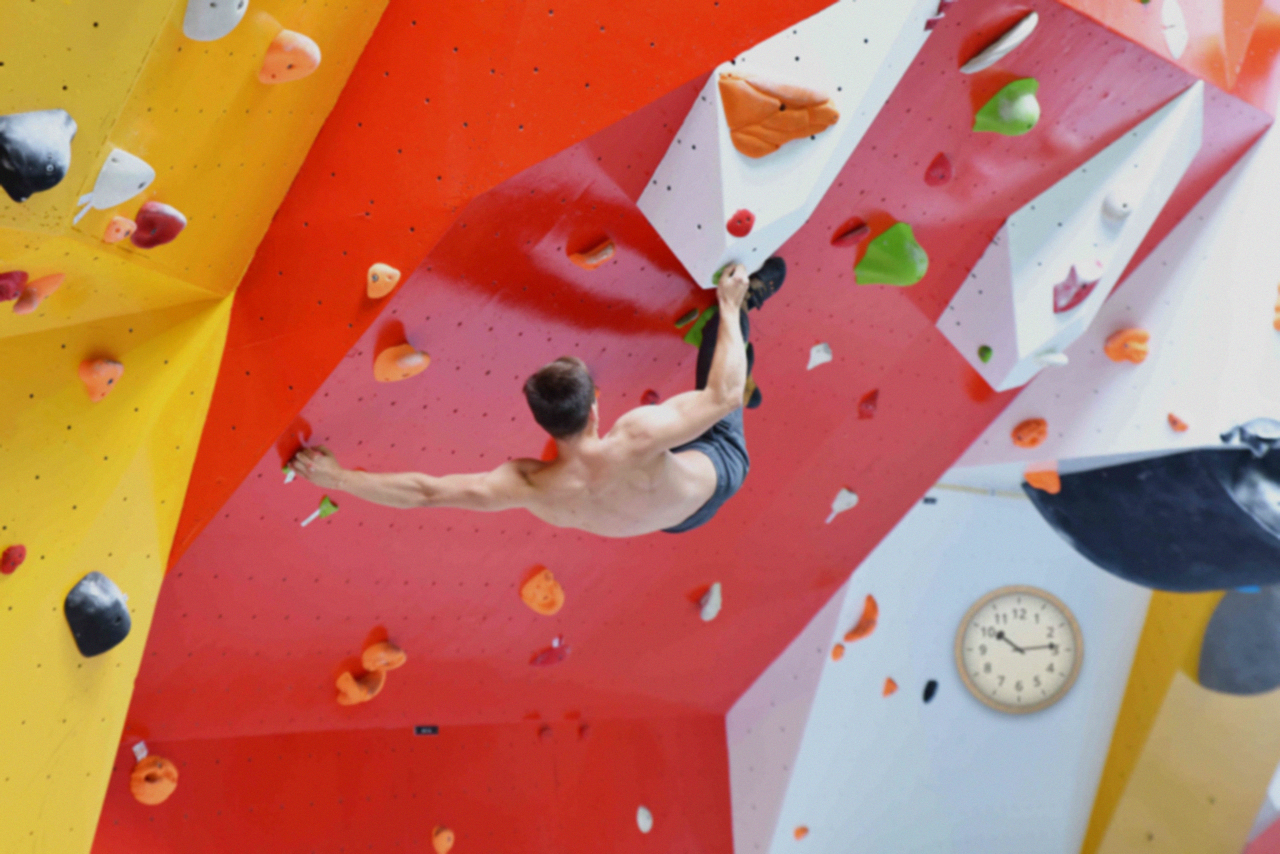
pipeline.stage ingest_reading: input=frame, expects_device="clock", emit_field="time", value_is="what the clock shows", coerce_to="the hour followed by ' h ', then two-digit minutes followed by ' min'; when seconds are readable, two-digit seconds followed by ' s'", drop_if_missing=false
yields 10 h 14 min
